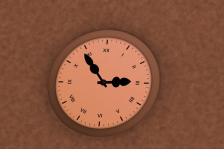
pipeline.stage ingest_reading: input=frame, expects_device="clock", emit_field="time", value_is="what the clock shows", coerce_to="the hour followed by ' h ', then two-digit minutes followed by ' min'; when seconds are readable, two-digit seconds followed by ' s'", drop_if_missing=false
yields 2 h 54 min
